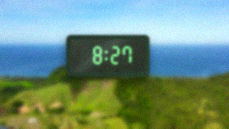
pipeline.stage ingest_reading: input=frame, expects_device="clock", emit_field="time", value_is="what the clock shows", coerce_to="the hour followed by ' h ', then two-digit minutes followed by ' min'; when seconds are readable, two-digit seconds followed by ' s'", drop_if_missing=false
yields 8 h 27 min
